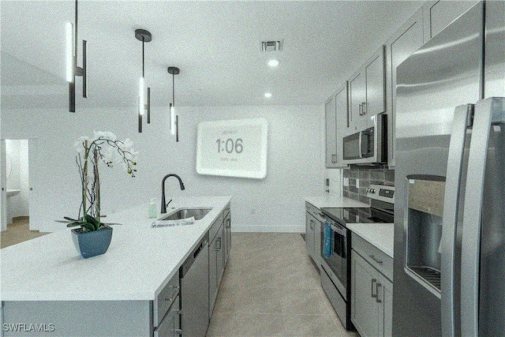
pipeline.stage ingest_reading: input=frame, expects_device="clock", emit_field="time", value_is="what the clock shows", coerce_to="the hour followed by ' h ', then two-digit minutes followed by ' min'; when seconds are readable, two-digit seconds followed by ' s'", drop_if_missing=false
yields 1 h 06 min
